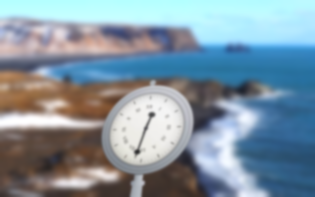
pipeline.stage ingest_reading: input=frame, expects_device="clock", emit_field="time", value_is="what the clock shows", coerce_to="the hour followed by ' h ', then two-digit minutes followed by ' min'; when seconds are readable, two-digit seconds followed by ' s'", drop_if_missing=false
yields 12 h 32 min
